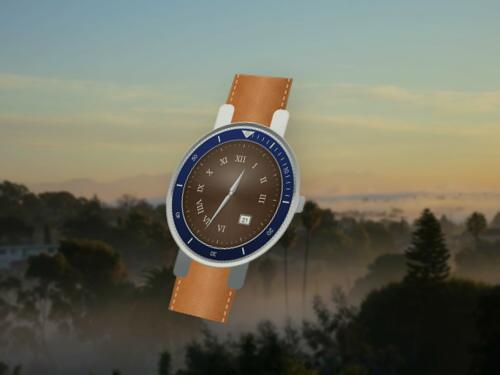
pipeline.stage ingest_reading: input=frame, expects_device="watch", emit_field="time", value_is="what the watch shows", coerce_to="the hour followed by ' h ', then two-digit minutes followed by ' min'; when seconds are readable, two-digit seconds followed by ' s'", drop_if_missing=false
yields 12 h 34 min
